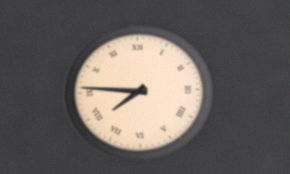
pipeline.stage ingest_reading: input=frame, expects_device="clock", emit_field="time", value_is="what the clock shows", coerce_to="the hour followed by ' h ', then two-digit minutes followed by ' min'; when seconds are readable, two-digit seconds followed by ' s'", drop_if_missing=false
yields 7 h 46 min
